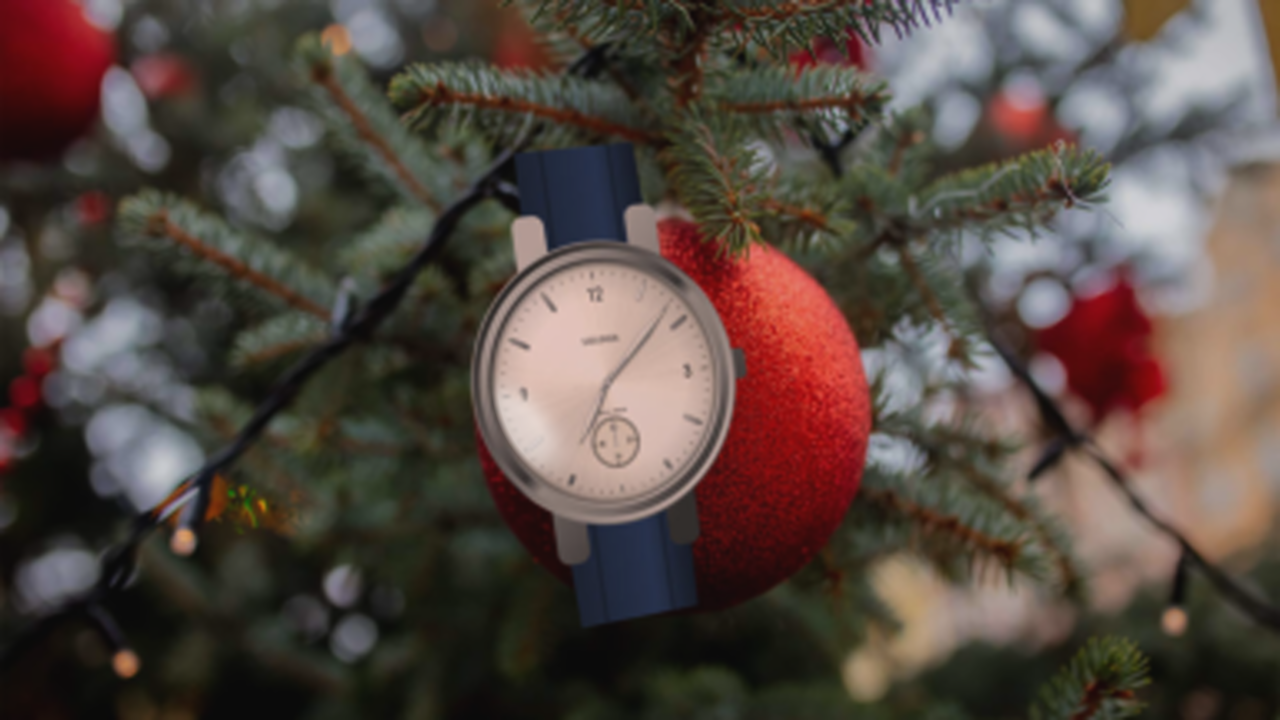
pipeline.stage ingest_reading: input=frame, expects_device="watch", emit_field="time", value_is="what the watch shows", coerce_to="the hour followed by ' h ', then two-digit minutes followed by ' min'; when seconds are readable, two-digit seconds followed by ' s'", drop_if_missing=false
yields 7 h 08 min
